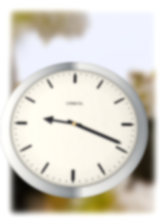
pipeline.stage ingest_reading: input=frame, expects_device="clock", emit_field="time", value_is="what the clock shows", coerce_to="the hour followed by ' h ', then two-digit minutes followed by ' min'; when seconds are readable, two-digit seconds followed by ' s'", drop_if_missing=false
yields 9 h 19 min
